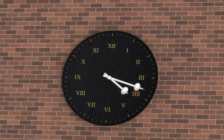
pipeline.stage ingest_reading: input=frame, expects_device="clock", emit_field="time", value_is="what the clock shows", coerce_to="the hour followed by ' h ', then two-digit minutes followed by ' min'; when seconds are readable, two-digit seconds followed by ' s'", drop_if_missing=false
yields 4 h 18 min
